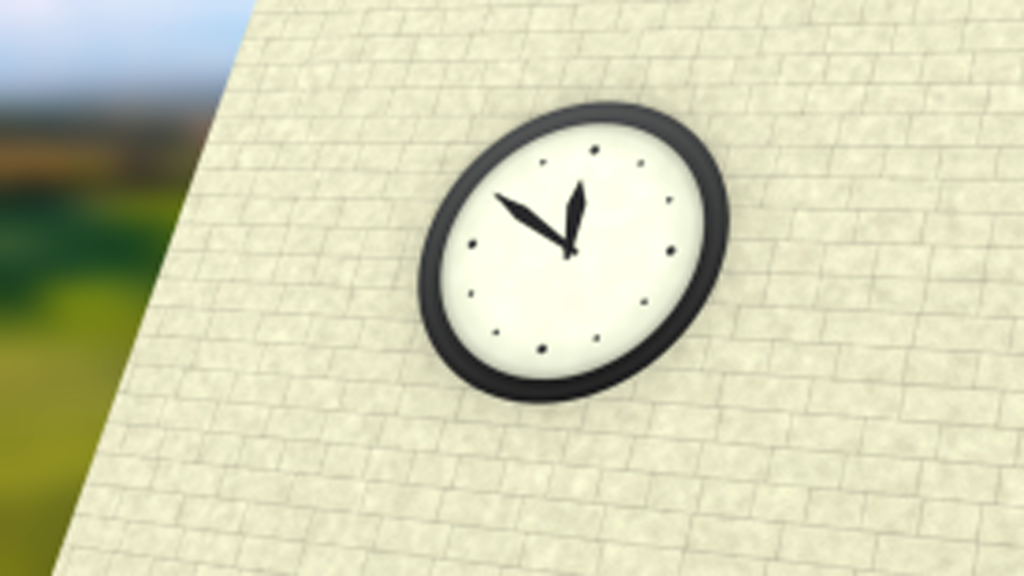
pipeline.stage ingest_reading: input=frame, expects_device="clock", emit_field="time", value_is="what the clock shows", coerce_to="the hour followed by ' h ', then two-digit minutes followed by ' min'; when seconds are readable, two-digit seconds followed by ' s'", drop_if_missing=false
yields 11 h 50 min
